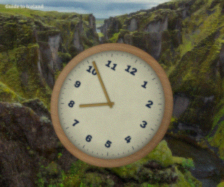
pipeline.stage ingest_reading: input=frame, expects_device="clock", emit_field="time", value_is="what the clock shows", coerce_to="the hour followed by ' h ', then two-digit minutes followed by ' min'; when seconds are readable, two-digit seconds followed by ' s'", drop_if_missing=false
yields 7 h 51 min
